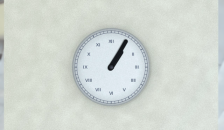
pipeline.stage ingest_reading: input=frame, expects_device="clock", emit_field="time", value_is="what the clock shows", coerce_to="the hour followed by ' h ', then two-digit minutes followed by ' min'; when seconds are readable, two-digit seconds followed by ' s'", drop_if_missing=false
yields 1 h 05 min
